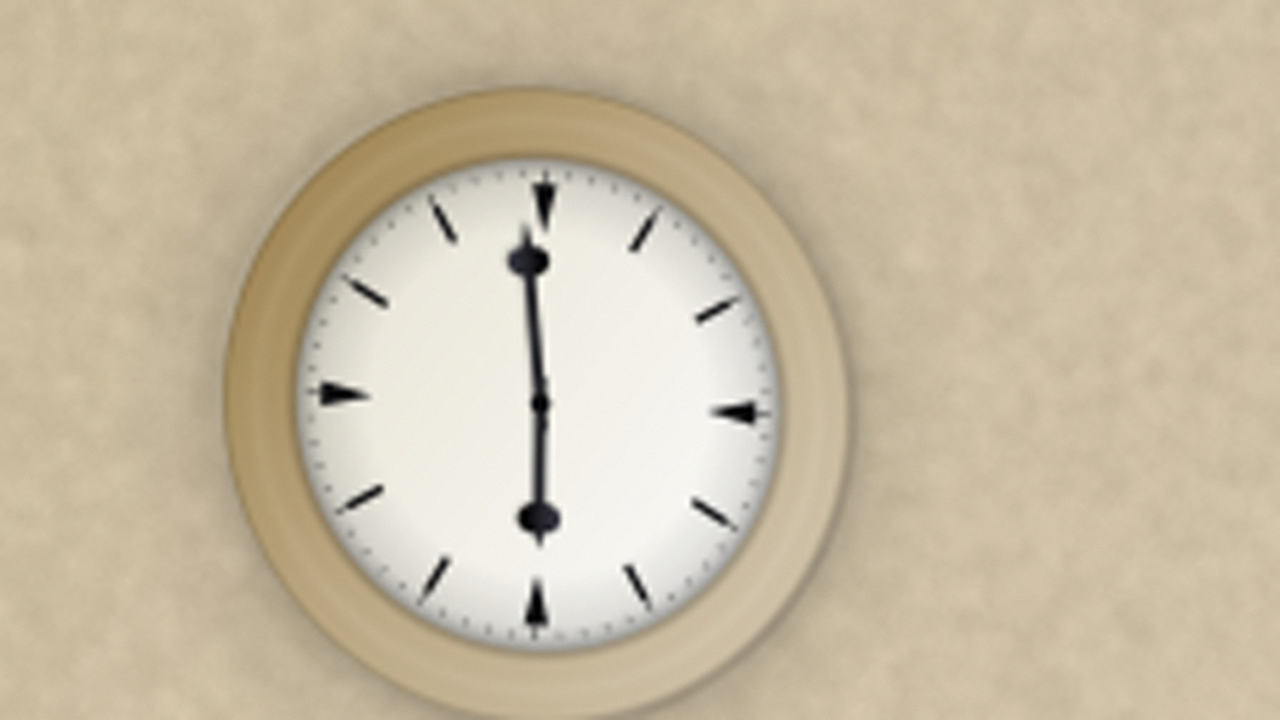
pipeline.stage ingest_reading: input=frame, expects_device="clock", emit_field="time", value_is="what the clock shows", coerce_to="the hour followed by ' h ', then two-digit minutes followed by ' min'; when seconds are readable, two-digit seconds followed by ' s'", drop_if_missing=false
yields 5 h 59 min
